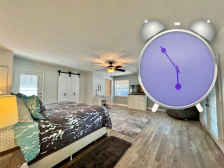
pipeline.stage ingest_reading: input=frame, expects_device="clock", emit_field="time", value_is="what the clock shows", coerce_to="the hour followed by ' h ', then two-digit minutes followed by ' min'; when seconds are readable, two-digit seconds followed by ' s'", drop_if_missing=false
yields 5 h 54 min
